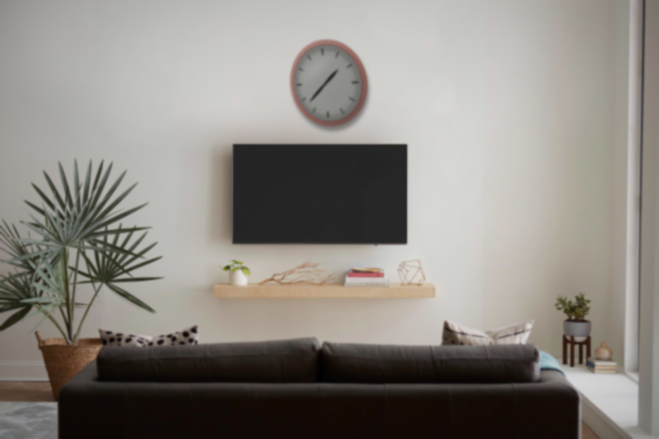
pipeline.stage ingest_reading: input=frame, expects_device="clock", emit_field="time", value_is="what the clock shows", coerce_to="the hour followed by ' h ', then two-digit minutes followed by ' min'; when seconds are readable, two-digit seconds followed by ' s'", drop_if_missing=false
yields 1 h 38 min
